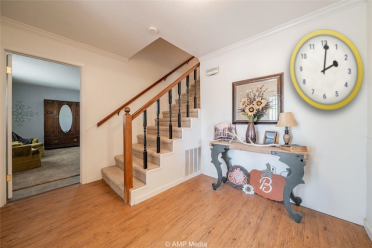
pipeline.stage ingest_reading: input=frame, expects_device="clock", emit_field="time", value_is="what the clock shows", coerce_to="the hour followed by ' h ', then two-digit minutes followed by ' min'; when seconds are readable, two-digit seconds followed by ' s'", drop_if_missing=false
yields 2 h 01 min
